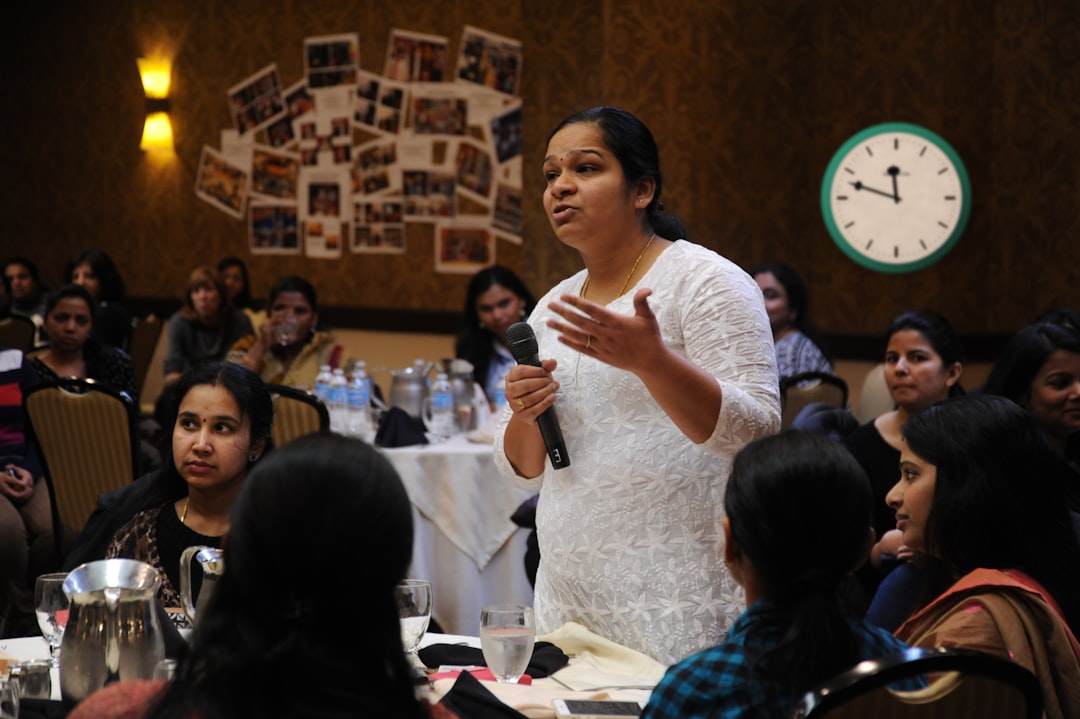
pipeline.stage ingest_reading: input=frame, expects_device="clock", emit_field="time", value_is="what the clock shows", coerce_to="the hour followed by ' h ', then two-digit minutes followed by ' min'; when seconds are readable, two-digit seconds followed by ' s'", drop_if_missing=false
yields 11 h 48 min
